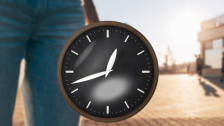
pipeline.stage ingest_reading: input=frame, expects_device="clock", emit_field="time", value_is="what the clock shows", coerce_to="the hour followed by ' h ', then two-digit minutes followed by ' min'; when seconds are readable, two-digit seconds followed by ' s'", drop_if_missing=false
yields 12 h 42 min
